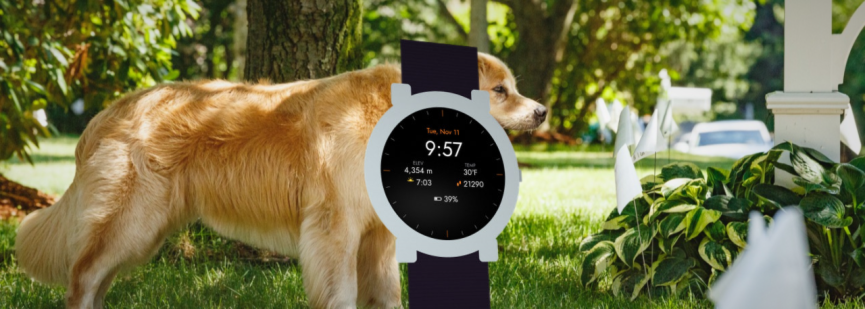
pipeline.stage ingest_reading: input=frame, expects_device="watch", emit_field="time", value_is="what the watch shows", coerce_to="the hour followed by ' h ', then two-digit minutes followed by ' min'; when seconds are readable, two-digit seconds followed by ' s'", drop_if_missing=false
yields 9 h 57 min
